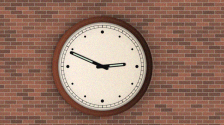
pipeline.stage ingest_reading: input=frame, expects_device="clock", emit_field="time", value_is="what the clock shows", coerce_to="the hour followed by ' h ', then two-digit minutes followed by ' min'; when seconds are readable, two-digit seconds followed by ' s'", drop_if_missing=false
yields 2 h 49 min
